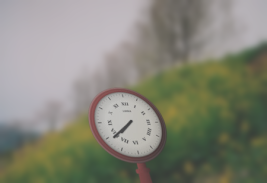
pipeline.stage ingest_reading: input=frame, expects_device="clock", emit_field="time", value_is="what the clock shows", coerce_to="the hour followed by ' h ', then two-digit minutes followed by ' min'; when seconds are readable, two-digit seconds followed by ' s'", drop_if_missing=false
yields 7 h 39 min
